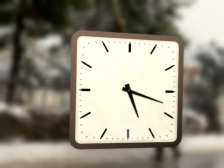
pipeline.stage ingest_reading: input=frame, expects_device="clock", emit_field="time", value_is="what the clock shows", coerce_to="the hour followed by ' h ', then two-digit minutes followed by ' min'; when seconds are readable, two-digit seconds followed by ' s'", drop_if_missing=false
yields 5 h 18 min
